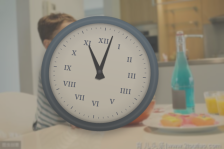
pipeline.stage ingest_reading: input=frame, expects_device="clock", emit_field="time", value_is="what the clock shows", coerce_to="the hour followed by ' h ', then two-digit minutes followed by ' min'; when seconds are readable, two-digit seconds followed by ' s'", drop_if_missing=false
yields 11 h 02 min
